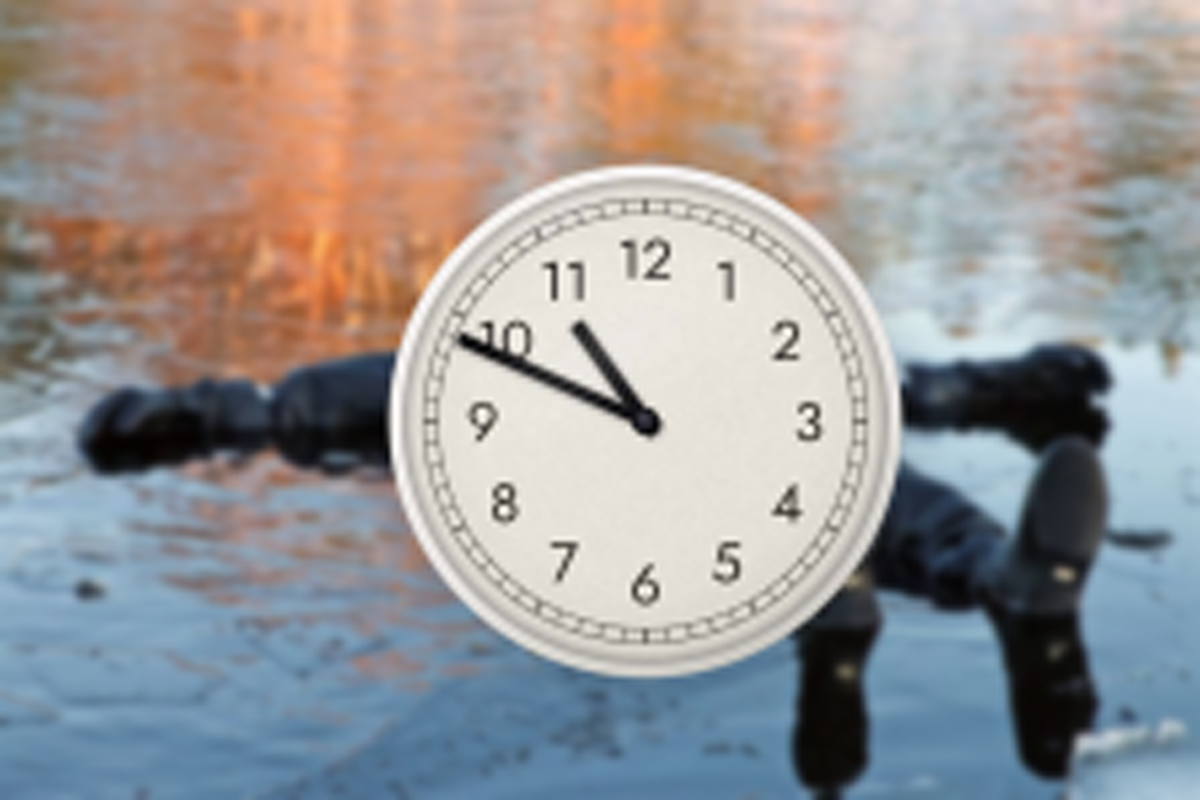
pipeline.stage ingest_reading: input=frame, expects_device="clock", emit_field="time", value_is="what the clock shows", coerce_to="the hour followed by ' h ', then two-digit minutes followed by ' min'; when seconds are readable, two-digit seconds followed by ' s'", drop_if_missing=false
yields 10 h 49 min
